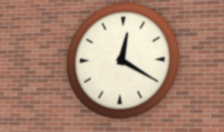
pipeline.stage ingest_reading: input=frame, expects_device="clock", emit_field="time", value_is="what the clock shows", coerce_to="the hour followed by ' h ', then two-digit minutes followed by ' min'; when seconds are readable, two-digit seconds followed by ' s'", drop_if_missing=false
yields 12 h 20 min
